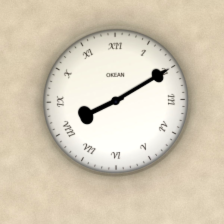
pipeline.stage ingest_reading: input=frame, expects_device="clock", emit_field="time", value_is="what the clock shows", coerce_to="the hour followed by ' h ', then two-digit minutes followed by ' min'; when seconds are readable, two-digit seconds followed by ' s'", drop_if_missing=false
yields 8 h 10 min
